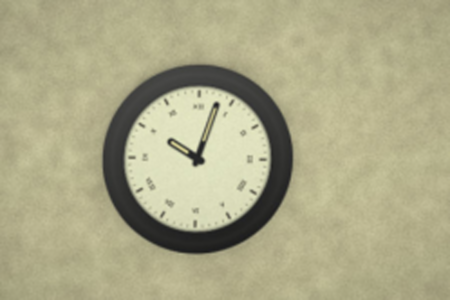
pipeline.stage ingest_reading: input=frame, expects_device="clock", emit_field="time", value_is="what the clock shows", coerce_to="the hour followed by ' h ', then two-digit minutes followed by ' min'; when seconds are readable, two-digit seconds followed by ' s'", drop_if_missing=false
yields 10 h 03 min
